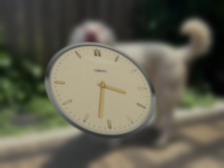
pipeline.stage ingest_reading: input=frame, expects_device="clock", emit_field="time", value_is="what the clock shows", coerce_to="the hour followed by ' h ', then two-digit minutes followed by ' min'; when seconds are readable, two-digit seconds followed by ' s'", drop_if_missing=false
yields 3 h 32 min
